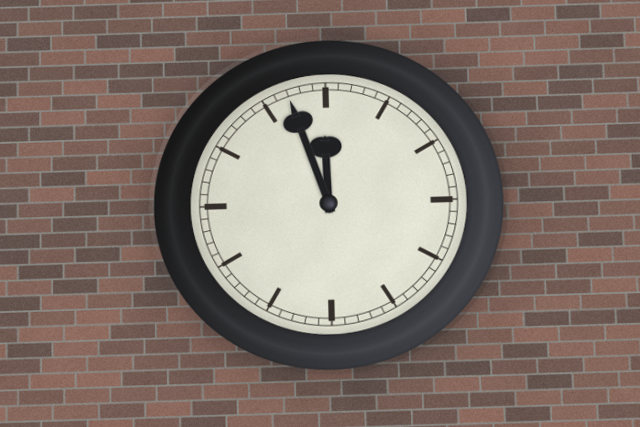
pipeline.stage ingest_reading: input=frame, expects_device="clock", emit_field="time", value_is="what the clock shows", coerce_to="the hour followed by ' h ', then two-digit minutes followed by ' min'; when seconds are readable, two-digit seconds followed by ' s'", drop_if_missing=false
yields 11 h 57 min
